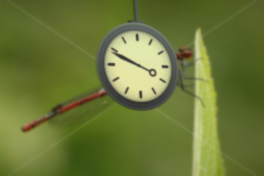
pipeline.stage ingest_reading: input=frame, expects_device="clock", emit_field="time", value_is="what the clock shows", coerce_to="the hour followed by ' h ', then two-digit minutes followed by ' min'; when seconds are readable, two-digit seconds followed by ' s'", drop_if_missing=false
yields 3 h 49 min
